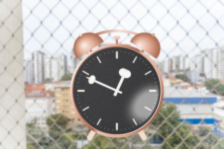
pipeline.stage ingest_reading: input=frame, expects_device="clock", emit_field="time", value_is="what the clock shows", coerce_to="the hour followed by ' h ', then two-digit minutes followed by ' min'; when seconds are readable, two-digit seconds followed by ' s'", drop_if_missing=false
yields 12 h 49 min
